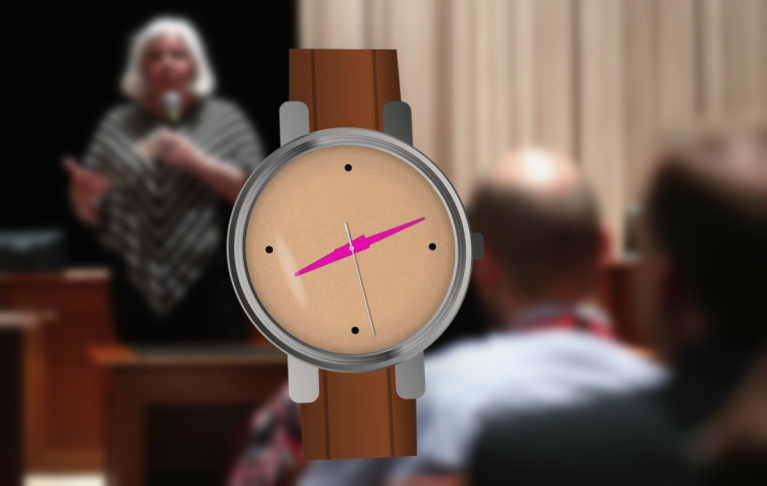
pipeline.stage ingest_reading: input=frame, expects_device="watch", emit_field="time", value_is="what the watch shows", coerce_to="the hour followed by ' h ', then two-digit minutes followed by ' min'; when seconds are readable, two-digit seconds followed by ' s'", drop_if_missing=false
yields 8 h 11 min 28 s
